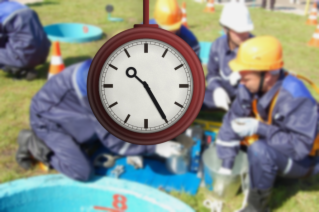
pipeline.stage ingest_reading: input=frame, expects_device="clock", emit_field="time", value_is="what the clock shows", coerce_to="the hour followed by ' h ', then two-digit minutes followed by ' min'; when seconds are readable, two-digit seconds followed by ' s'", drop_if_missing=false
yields 10 h 25 min
